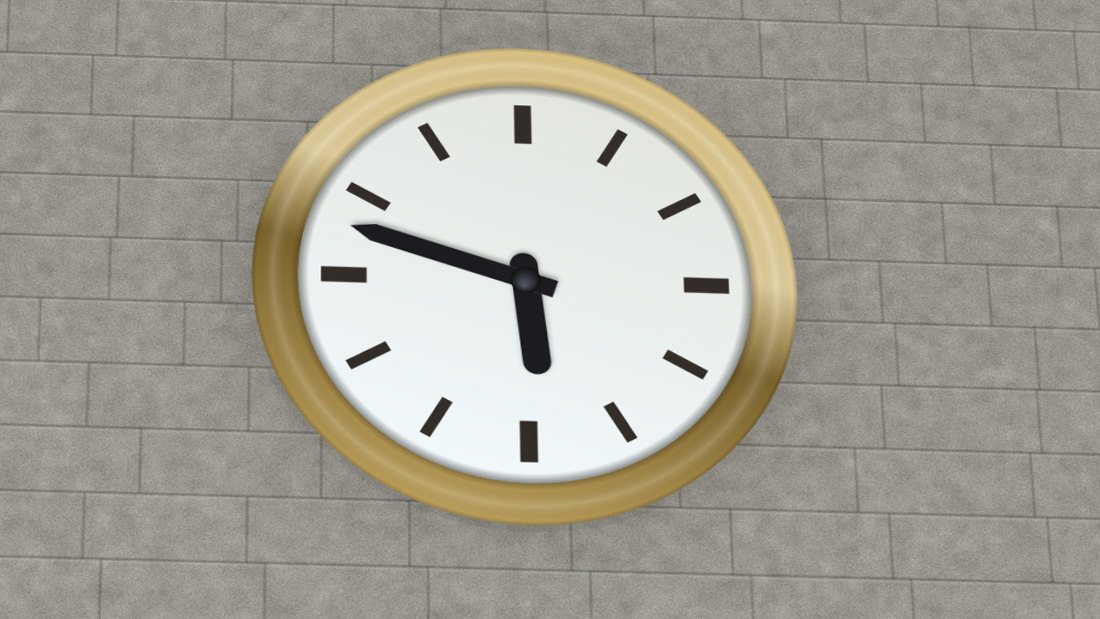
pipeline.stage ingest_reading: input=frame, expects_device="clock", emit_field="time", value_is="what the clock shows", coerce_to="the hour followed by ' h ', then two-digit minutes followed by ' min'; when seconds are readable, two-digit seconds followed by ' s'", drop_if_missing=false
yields 5 h 48 min
